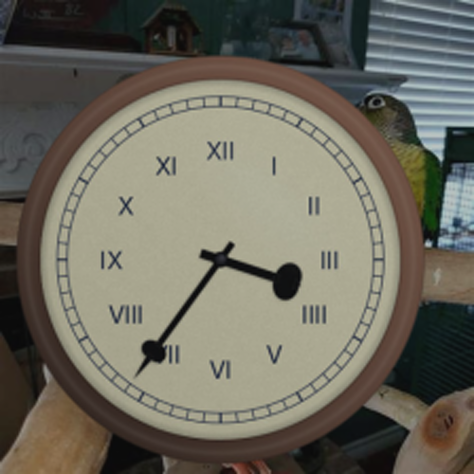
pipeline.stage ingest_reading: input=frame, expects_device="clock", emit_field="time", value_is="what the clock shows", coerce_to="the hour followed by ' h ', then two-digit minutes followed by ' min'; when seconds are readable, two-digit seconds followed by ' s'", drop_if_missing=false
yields 3 h 36 min
